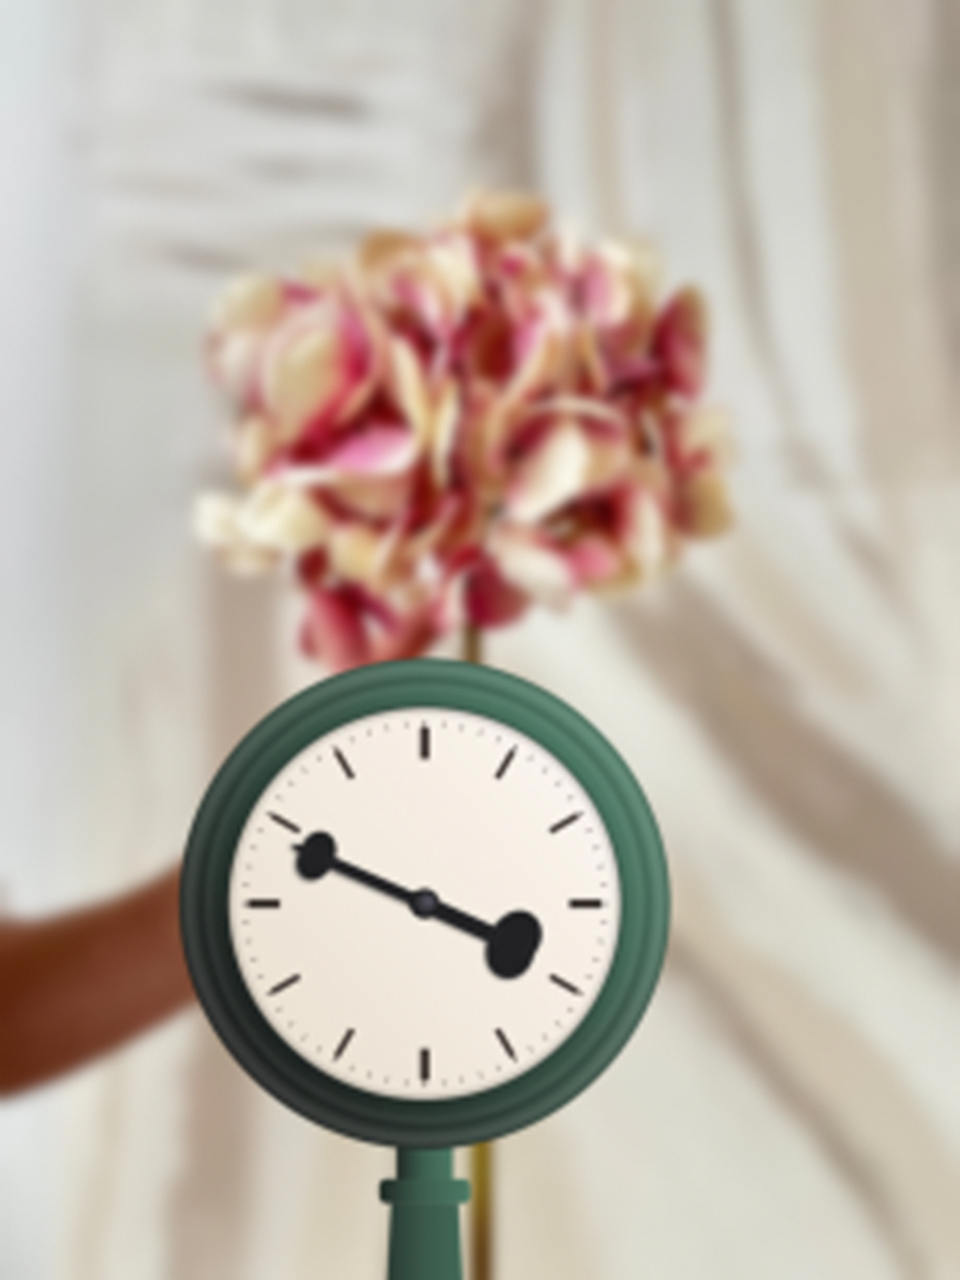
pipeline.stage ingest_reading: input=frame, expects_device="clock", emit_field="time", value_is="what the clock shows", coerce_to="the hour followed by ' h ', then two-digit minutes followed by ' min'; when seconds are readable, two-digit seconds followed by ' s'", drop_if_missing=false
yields 3 h 49 min
